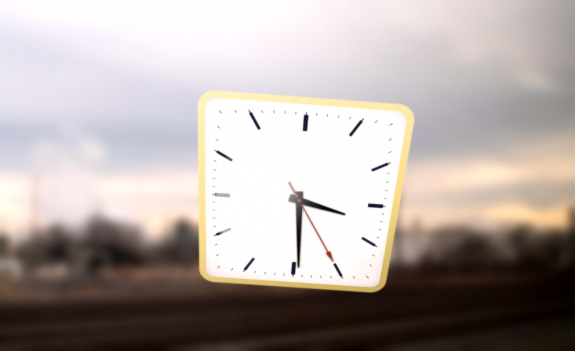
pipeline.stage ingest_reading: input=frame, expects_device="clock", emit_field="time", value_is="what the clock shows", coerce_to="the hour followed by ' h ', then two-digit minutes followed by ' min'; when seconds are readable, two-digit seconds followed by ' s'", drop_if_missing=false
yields 3 h 29 min 25 s
